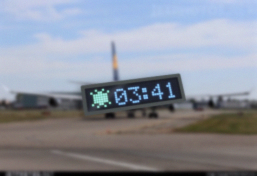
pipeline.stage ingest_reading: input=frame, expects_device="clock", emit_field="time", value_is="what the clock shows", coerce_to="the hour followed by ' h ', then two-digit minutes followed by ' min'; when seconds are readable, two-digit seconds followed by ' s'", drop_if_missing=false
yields 3 h 41 min
